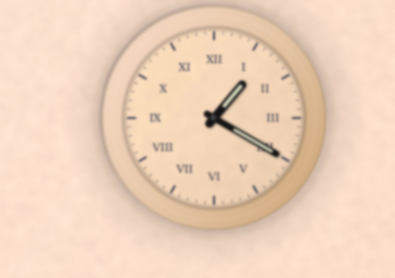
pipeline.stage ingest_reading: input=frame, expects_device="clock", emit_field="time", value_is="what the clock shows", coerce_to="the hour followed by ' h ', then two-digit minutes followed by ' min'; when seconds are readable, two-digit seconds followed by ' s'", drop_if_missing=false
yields 1 h 20 min
